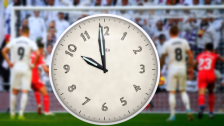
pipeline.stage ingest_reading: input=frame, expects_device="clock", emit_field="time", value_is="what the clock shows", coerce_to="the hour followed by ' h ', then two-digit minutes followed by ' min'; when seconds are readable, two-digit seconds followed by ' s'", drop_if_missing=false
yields 9 h 59 min
